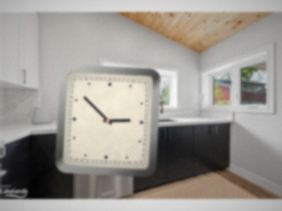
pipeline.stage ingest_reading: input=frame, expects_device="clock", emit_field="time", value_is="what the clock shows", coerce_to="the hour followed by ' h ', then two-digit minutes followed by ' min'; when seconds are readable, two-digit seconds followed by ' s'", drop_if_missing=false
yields 2 h 52 min
